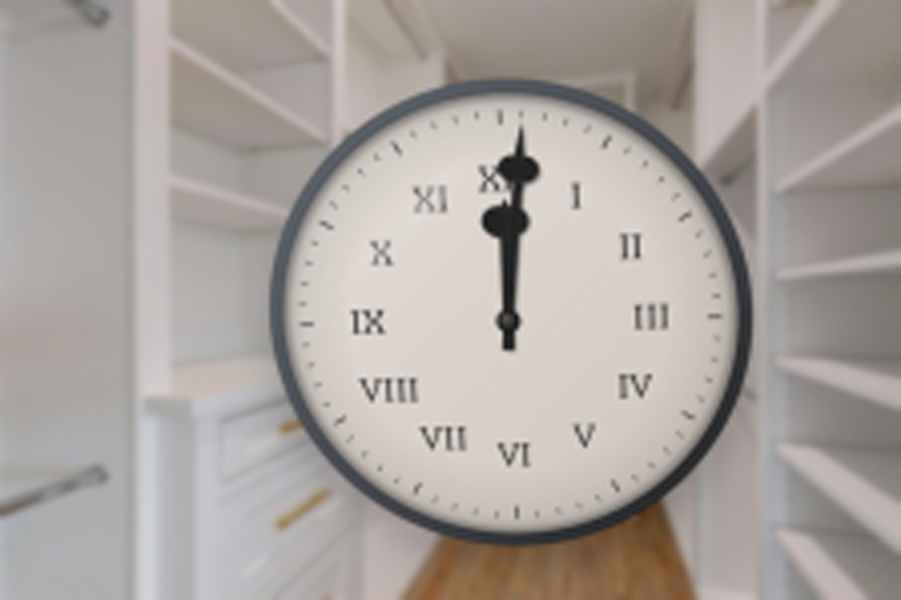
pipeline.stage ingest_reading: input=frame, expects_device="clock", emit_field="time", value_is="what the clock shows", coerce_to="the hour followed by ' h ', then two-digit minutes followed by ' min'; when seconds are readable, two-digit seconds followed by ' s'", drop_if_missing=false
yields 12 h 01 min
